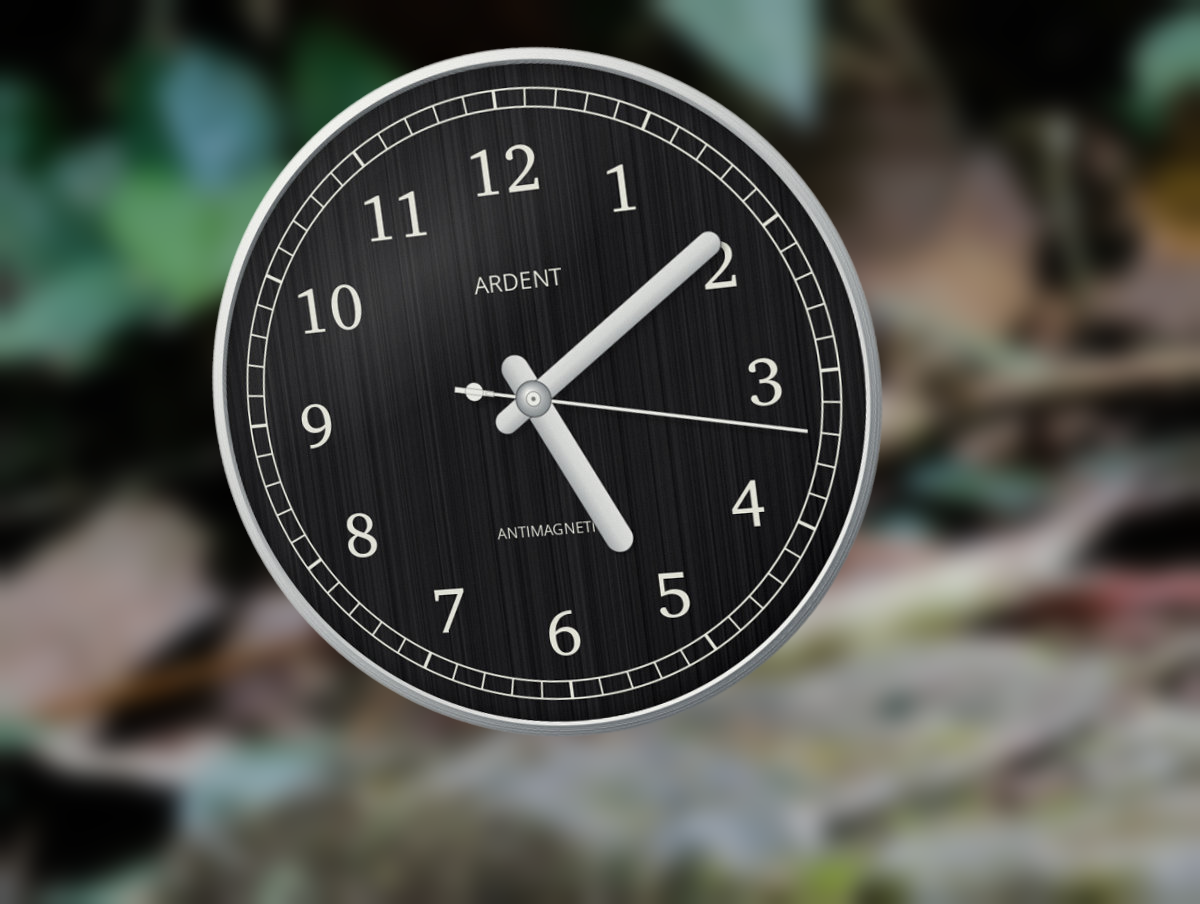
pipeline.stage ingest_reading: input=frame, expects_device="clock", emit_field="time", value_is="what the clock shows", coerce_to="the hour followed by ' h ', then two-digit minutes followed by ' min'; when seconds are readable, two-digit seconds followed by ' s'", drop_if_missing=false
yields 5 h 09 min 17 s
